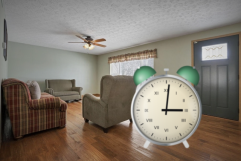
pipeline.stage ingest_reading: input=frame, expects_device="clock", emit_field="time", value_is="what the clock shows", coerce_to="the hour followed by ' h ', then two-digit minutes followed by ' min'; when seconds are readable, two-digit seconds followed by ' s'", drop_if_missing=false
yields 3 h 01 min
